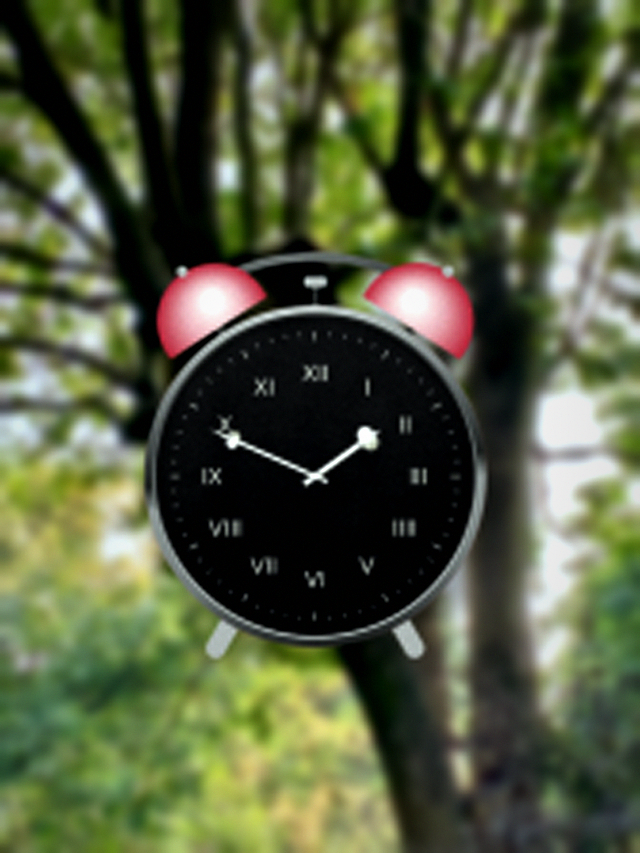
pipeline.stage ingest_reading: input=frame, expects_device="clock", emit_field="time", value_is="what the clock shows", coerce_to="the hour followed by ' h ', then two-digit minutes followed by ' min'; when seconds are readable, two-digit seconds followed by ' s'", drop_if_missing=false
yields 1 h 49 min
